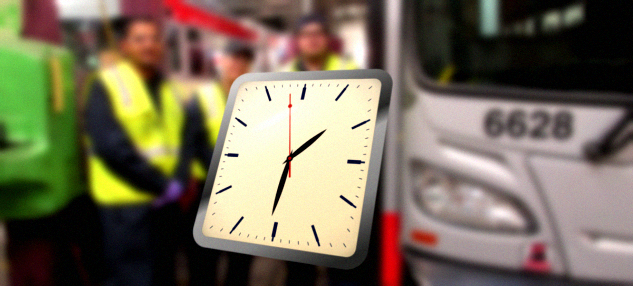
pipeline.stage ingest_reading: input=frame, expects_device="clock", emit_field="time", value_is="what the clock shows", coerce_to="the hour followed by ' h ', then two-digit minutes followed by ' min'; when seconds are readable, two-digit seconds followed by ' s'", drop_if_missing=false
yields 1 h 30 min 58 s
